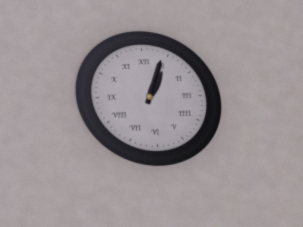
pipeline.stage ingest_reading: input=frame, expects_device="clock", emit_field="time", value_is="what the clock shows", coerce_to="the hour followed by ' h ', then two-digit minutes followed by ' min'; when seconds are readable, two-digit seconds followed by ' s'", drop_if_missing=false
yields 1 h 04 min
